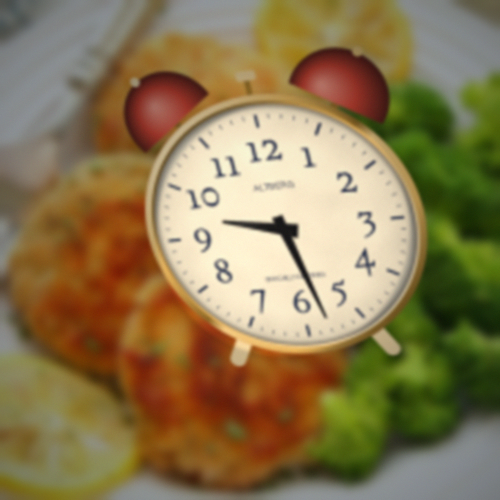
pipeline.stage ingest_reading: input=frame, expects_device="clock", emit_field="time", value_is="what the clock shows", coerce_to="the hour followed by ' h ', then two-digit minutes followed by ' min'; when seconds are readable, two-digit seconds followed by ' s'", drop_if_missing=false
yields 9 h 28 min
